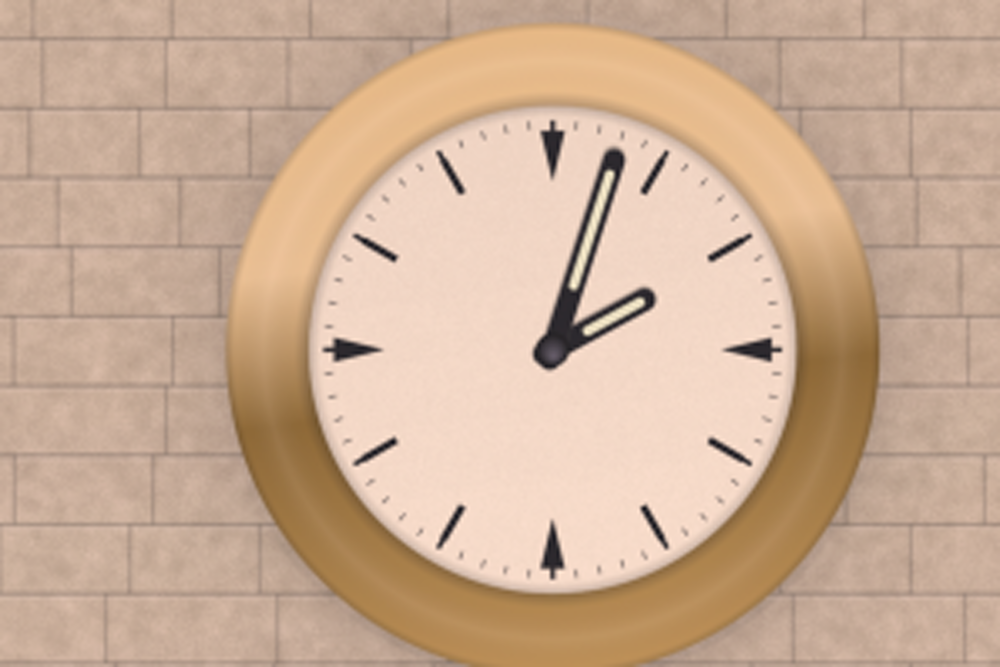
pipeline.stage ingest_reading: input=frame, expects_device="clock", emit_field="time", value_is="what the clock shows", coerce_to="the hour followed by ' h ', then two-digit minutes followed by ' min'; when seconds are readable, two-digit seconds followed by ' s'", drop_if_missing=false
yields 2 h 03 min
